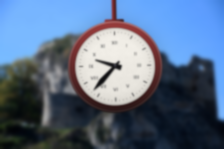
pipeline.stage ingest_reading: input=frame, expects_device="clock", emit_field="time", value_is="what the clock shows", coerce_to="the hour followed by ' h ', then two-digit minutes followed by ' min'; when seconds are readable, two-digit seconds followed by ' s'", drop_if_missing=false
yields 9 h 37 min
